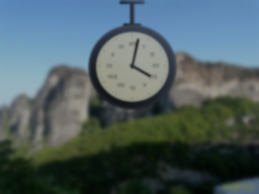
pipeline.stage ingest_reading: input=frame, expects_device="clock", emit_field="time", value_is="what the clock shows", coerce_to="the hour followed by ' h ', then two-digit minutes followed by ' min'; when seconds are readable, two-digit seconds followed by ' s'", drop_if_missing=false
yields 4 h 02 min
